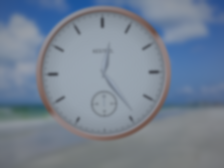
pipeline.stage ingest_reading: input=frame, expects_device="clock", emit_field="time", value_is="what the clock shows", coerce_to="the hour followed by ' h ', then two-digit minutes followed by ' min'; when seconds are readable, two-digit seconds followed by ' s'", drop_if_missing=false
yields 12 h 24 min
